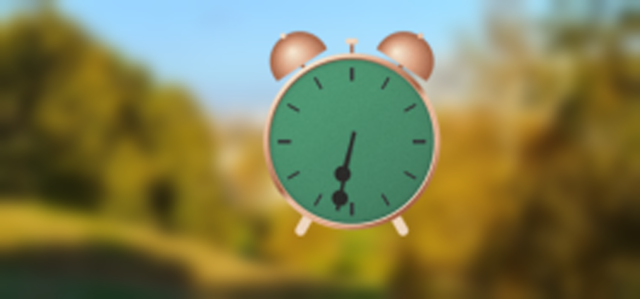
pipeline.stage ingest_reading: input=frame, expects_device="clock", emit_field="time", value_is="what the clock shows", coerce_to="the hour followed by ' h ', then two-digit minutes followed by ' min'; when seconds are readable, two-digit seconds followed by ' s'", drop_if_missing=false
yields 6 h 32 min
